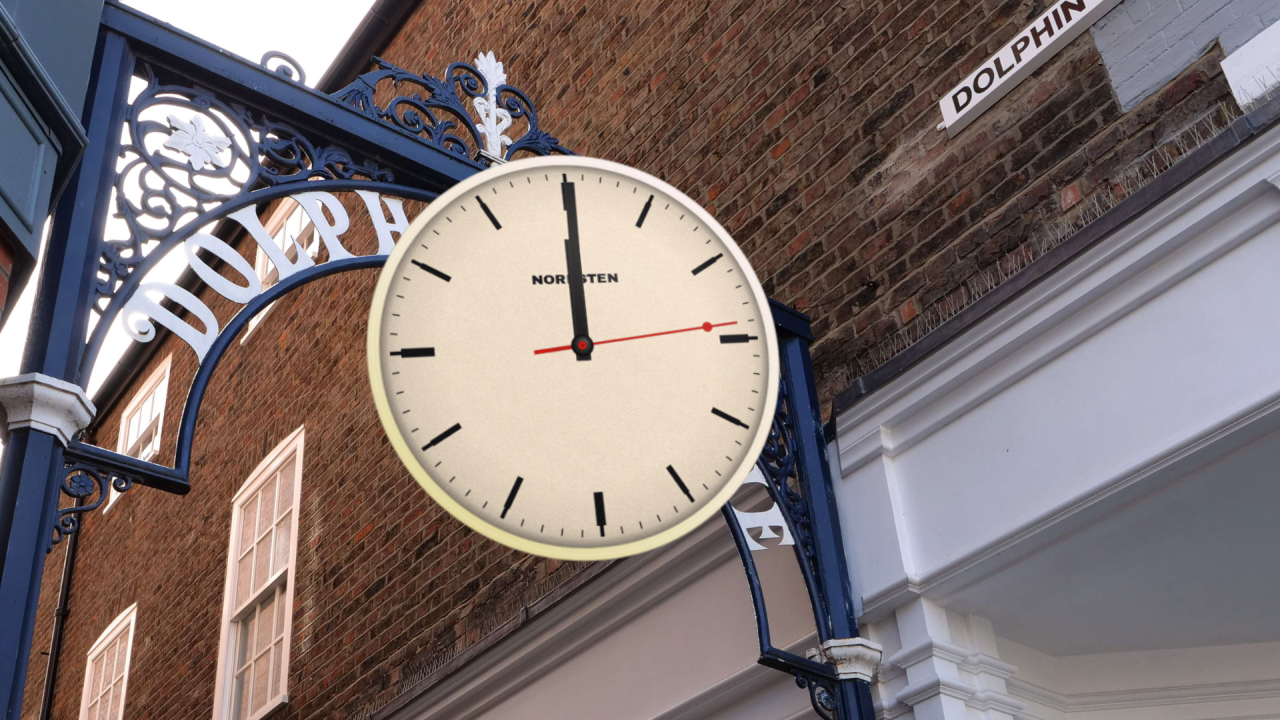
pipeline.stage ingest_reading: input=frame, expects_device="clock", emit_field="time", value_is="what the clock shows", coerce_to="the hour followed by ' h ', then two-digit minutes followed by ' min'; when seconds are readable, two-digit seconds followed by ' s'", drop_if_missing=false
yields 12 h 00 min 14 s
